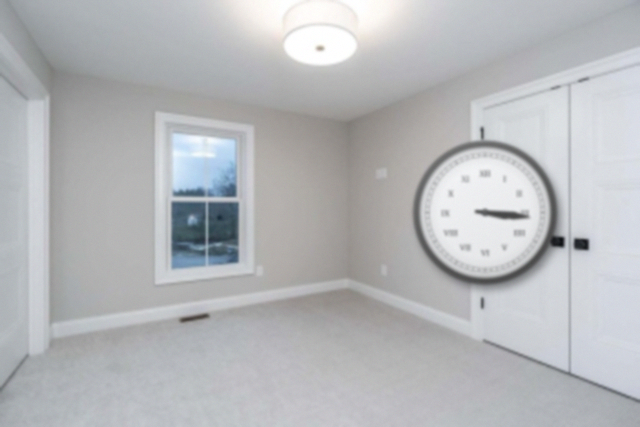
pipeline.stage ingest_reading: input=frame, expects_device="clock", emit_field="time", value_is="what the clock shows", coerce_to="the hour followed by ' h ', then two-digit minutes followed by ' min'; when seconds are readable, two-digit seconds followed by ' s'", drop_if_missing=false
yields 3 h 16 min
